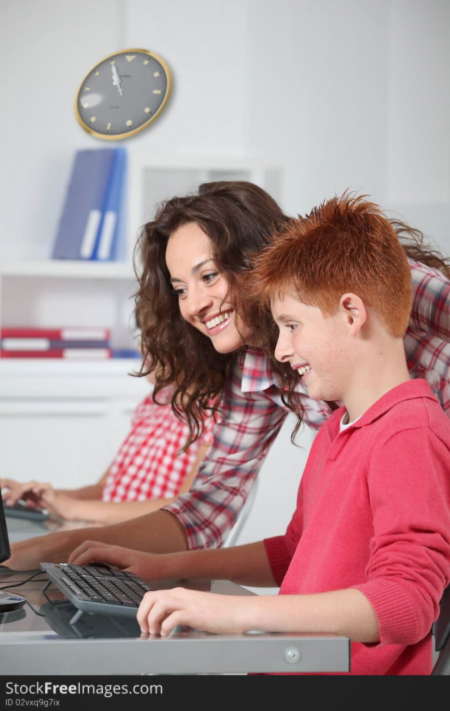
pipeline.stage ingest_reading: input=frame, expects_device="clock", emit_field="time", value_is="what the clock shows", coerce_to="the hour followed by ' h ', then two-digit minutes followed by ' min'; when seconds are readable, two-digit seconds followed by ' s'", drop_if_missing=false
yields 10 h 55 min
